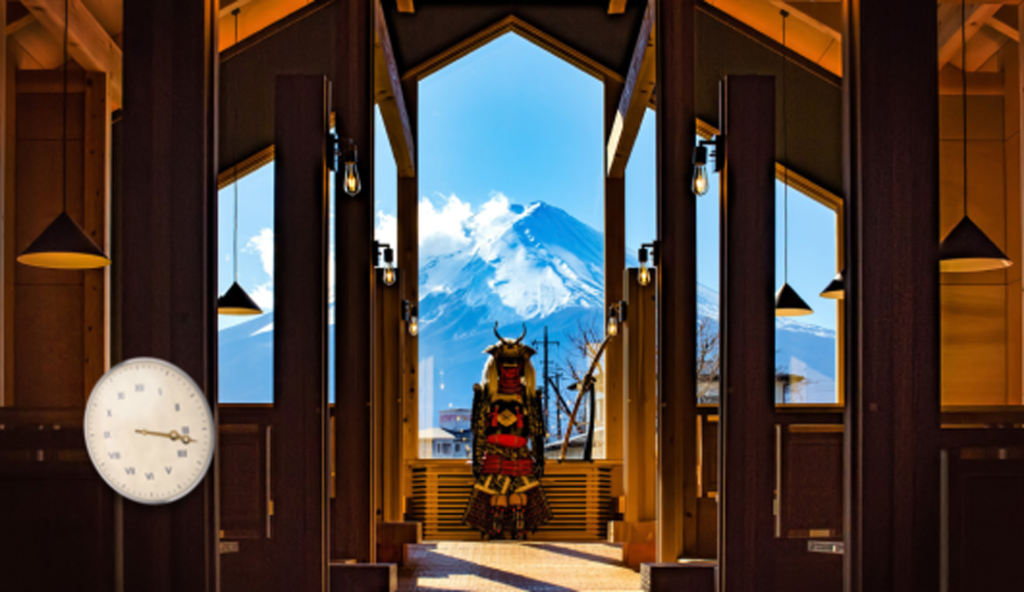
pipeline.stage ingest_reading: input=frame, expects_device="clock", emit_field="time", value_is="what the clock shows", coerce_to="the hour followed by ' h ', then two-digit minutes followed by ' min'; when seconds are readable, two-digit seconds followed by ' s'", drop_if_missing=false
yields 3 h 17 min
